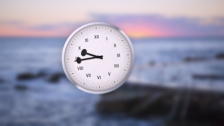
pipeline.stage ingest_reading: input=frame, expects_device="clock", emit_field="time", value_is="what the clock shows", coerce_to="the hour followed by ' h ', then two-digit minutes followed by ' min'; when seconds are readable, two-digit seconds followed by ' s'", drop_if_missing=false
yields 9 h 44 min
